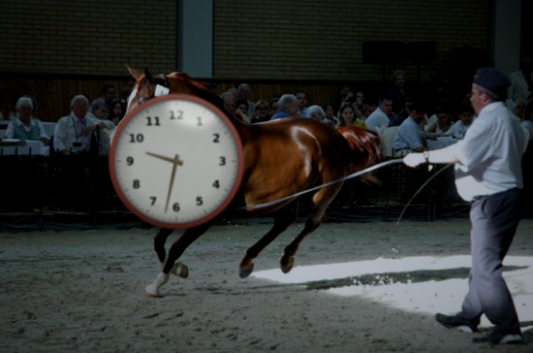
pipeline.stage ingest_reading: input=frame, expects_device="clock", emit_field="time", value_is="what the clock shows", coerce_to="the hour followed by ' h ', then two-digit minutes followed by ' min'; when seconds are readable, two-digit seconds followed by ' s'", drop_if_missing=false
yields 9 h 32 min
